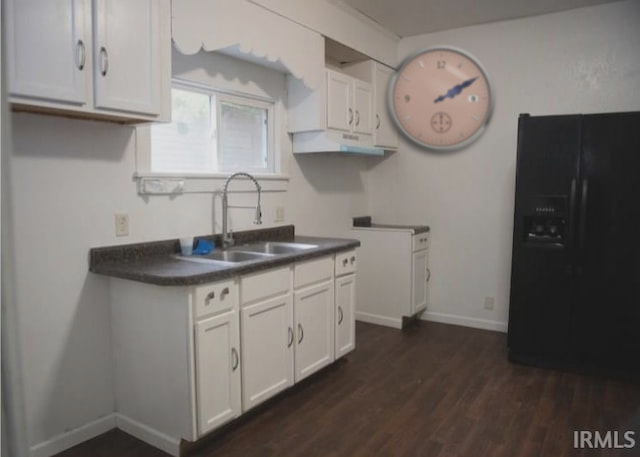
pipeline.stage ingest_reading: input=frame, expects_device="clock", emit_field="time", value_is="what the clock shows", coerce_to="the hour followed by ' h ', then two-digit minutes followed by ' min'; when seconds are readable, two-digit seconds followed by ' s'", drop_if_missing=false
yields 2 h 10 min
